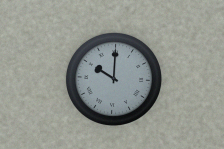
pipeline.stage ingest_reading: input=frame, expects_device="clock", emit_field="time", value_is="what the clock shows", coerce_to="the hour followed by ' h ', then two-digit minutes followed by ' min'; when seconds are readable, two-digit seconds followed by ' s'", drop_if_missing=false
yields 10 h 00 min
